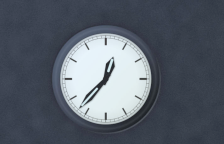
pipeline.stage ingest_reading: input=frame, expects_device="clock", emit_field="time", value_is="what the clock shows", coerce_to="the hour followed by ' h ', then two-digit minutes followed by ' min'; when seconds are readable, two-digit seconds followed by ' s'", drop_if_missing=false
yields 12 h 37 min
